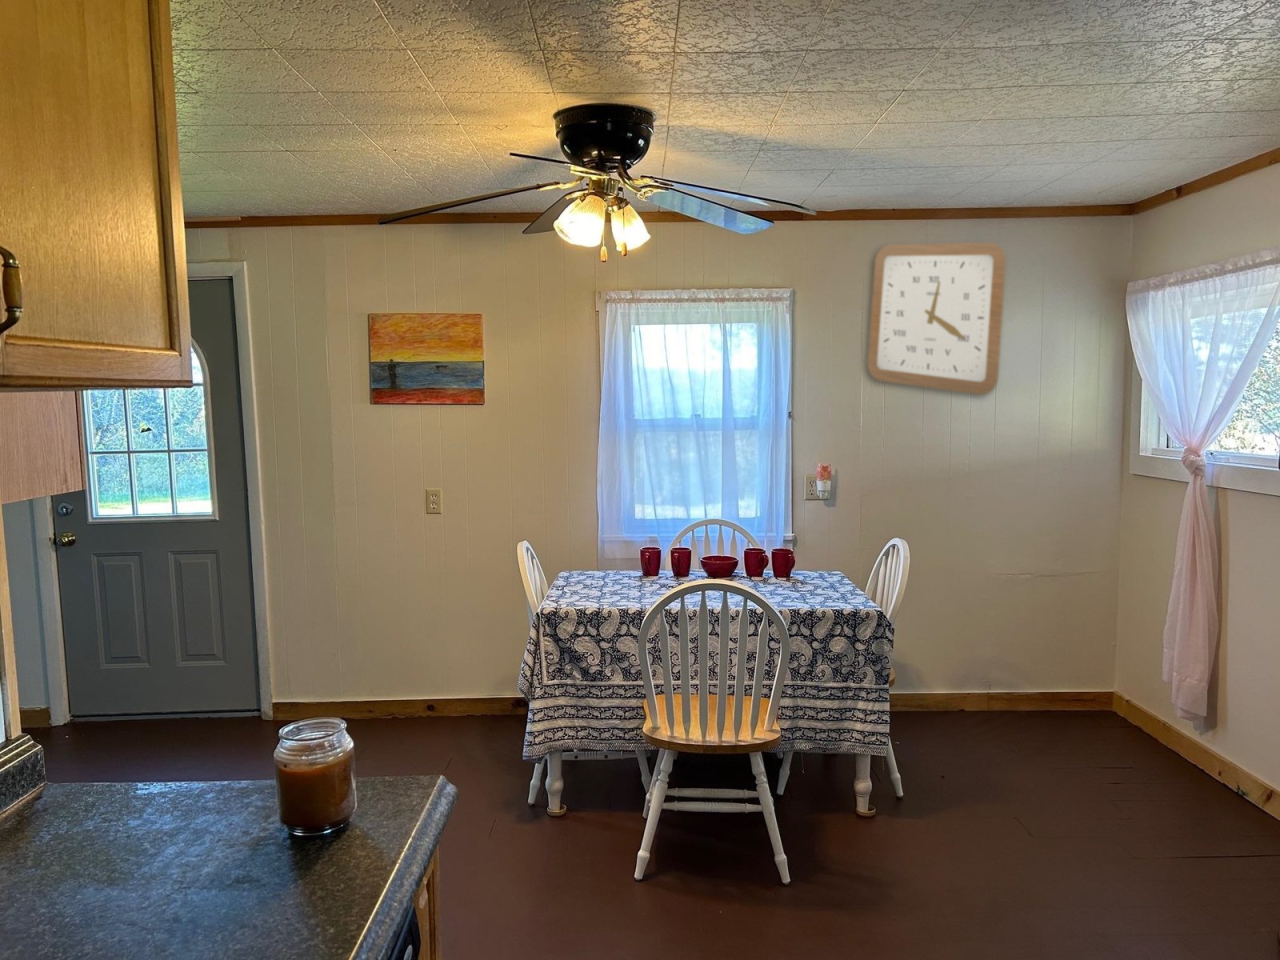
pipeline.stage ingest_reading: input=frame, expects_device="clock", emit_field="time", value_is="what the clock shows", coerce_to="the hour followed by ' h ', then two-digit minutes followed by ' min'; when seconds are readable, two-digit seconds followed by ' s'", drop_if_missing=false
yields 12 h 20 min
